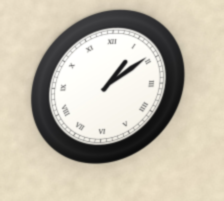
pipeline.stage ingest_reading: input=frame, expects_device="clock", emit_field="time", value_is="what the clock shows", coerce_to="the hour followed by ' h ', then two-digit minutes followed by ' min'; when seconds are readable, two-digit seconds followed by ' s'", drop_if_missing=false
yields 1 h 09 min
